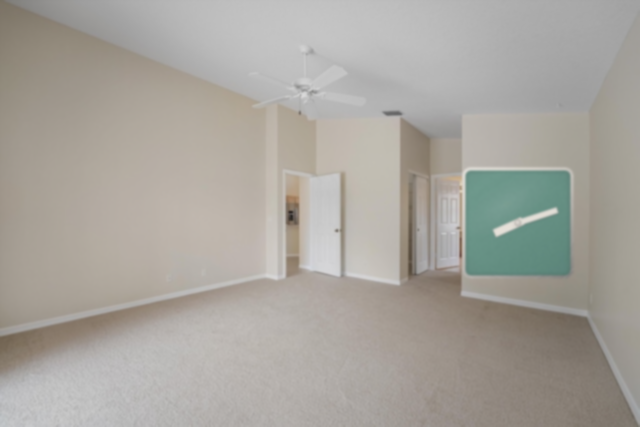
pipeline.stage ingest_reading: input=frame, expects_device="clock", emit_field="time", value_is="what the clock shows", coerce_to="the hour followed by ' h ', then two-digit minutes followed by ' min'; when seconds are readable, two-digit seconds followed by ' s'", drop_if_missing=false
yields 8 h 12 min
